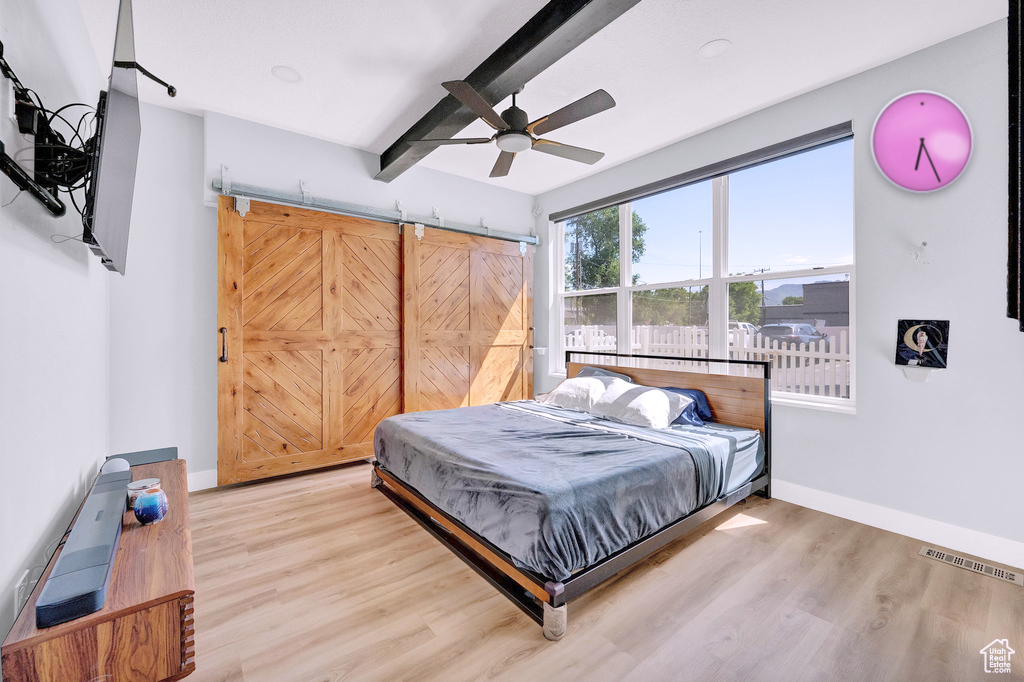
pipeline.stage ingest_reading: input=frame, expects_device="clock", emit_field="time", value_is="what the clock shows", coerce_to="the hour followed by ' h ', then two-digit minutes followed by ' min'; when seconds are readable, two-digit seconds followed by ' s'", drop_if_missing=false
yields 6 h 26 min
